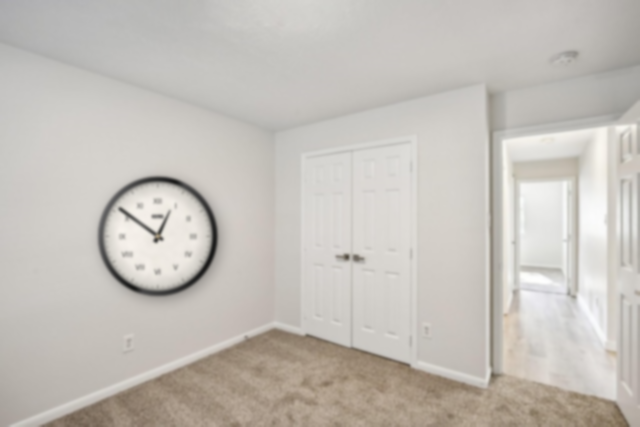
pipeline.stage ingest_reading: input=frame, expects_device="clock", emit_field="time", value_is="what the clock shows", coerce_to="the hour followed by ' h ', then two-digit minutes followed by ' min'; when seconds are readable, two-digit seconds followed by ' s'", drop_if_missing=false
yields 12 h 51 min
